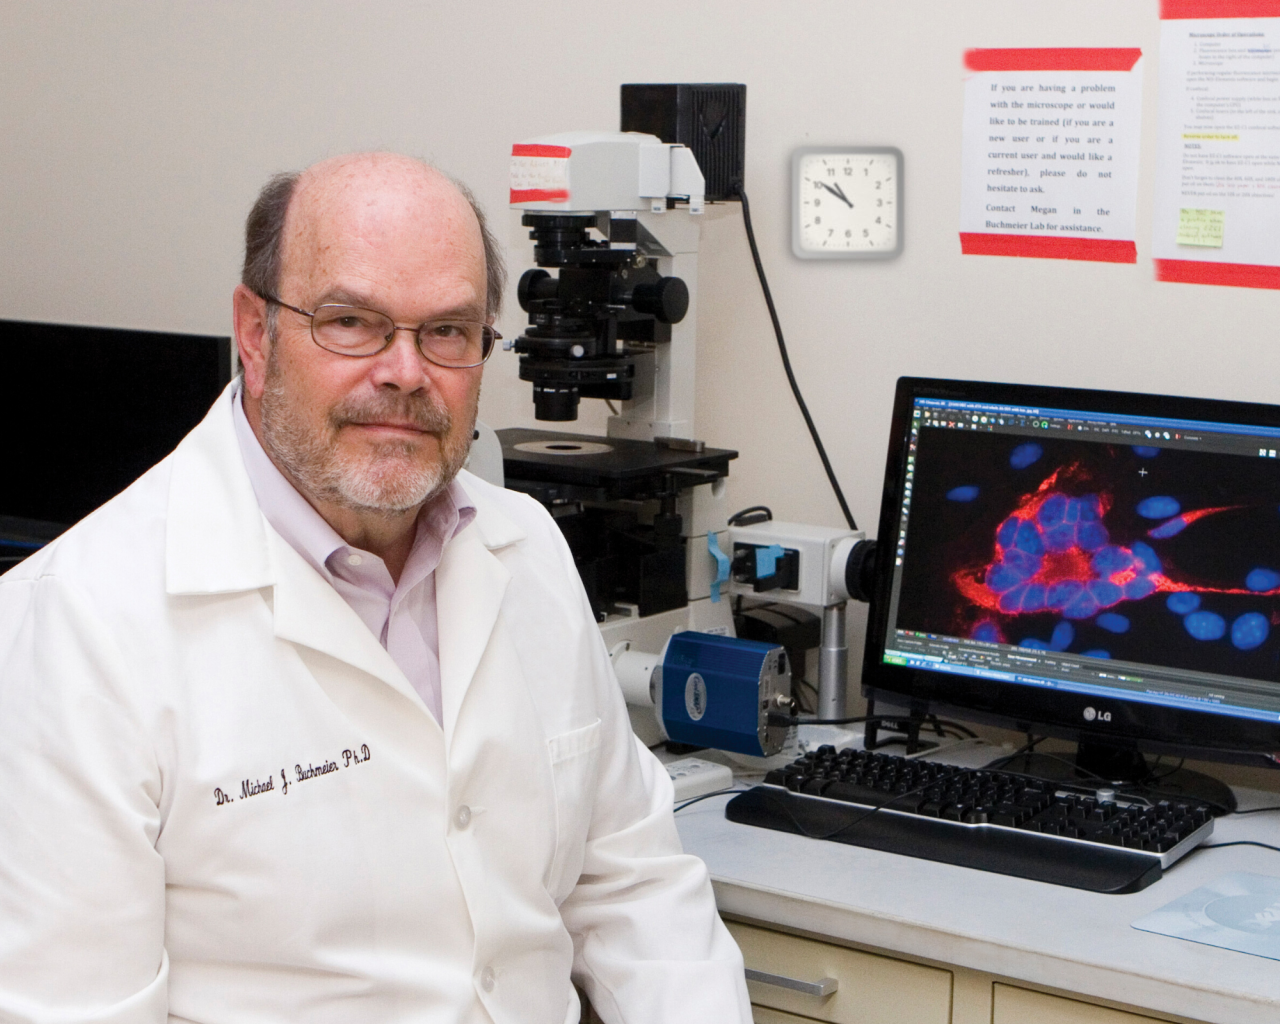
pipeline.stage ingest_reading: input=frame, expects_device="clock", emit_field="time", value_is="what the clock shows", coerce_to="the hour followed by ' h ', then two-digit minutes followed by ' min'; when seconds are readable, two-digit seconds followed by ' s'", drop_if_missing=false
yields 10 h 51 min
